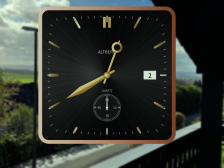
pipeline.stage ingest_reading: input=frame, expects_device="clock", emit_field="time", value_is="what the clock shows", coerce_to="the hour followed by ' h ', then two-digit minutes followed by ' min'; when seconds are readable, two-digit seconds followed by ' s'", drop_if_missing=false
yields 12 h 40 min
